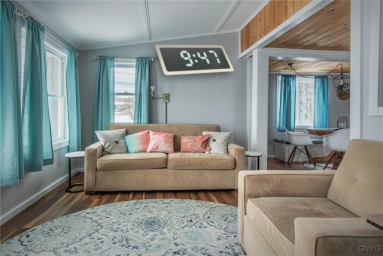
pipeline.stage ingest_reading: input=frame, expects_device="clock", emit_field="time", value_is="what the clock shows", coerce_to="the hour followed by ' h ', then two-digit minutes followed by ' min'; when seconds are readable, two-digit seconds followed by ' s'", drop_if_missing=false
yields 9 h 47 min
